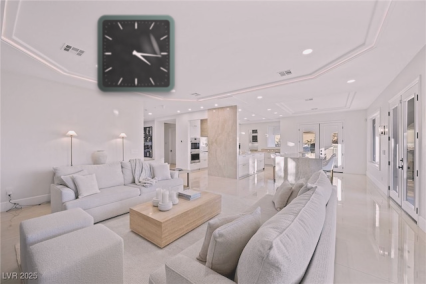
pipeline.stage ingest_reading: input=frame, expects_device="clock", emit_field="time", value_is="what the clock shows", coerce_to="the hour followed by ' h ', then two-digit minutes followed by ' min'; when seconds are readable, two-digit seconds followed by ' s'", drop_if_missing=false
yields 4 h 16 min
